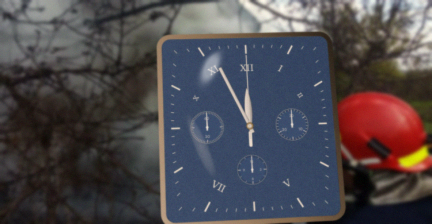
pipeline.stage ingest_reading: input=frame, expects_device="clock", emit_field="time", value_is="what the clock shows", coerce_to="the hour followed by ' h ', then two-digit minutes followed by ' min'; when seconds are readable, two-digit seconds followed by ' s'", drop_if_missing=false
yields 11 h 56 min
